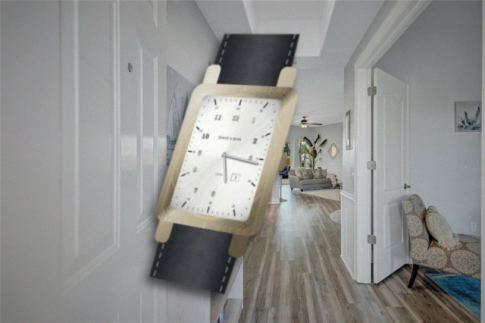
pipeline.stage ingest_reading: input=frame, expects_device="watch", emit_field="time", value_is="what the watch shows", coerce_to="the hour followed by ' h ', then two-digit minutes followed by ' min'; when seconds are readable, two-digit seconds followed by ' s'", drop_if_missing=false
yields 5 h 16 min
